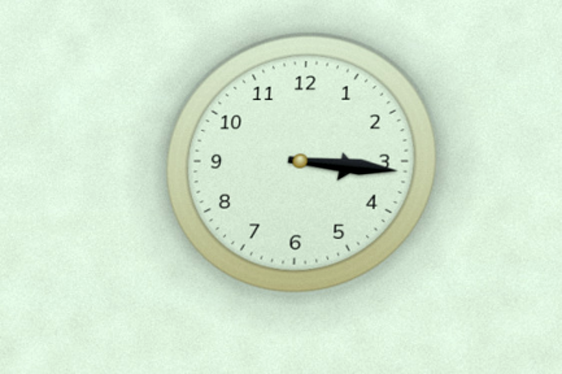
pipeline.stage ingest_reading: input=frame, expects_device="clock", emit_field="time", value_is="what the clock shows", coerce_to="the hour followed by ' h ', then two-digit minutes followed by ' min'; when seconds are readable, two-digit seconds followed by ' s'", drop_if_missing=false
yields 3 h 16 min
